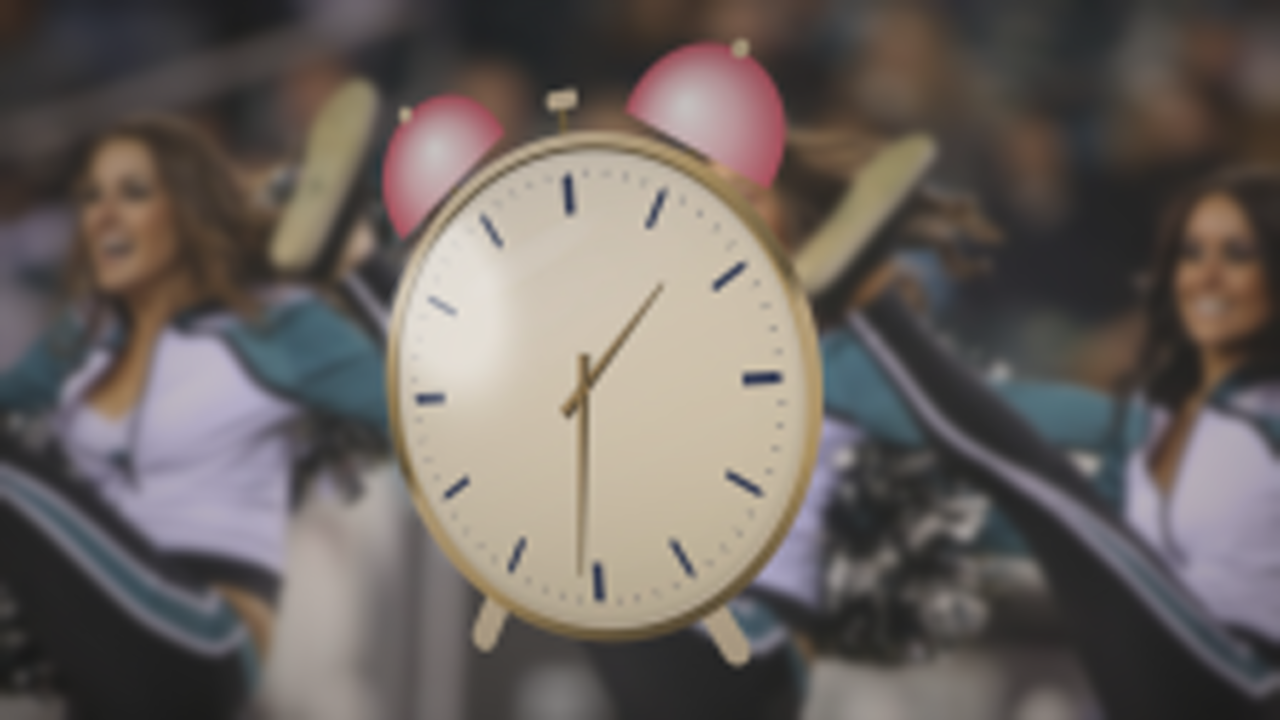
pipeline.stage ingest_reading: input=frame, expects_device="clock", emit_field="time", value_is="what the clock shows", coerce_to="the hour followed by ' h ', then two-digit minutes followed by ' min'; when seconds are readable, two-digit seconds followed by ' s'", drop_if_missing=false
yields 1 h 31 min
